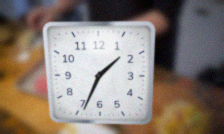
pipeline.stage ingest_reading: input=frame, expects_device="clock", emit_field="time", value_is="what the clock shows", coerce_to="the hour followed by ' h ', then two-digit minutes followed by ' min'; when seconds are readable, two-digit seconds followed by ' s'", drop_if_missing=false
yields 1 h 34 min
